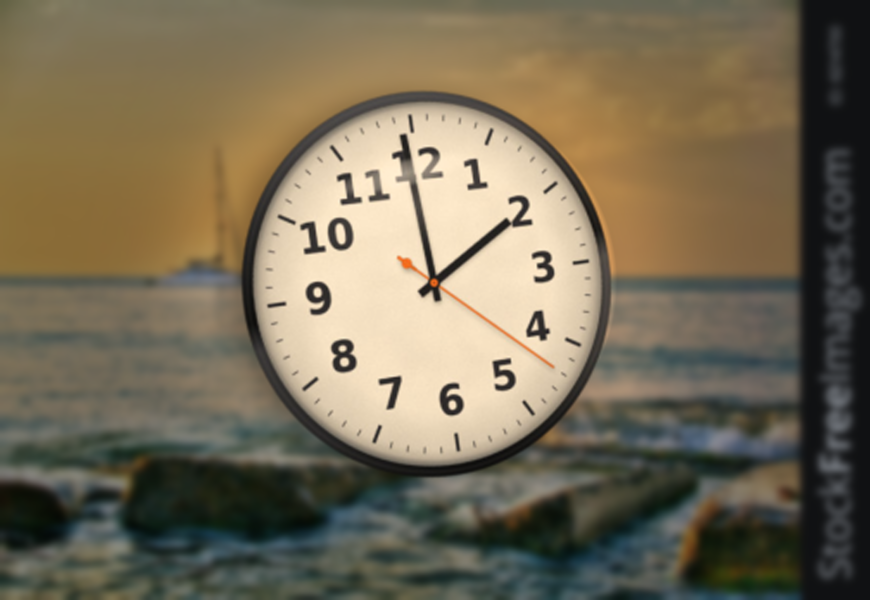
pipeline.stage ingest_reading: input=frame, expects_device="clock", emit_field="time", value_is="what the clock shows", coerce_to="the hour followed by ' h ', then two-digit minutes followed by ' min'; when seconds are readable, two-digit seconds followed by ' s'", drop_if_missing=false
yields 1 h 59 min 22 s
